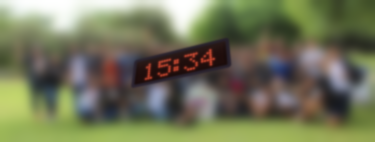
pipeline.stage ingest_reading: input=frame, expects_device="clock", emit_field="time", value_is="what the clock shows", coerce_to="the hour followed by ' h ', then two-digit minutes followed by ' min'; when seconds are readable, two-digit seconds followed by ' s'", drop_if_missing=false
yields 15 h 34 min
